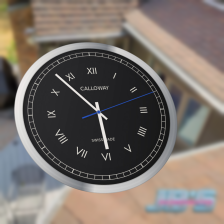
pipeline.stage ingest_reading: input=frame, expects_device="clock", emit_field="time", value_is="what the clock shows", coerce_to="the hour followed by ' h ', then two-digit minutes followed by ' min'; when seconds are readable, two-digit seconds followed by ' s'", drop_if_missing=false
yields 5 h 53 min 12 s
